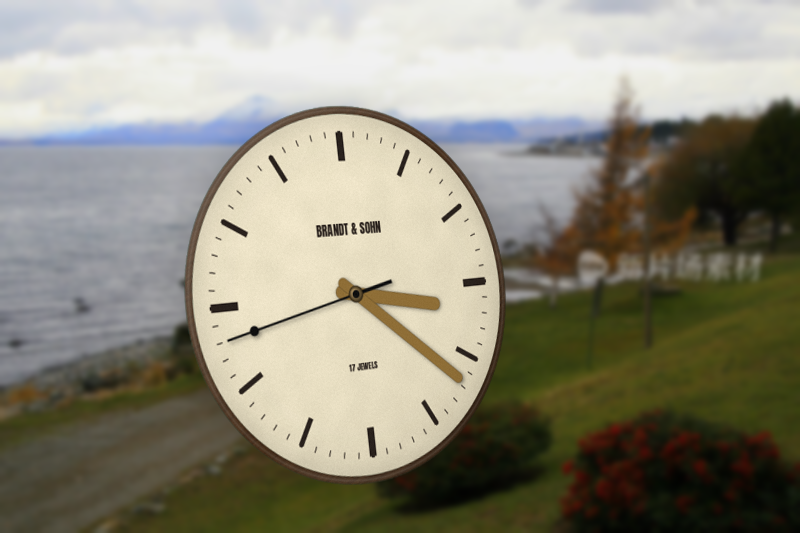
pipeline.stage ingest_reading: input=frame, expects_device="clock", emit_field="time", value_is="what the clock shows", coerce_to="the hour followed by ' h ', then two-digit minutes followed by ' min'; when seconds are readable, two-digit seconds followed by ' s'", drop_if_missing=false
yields 3 h 21 min 43 s
